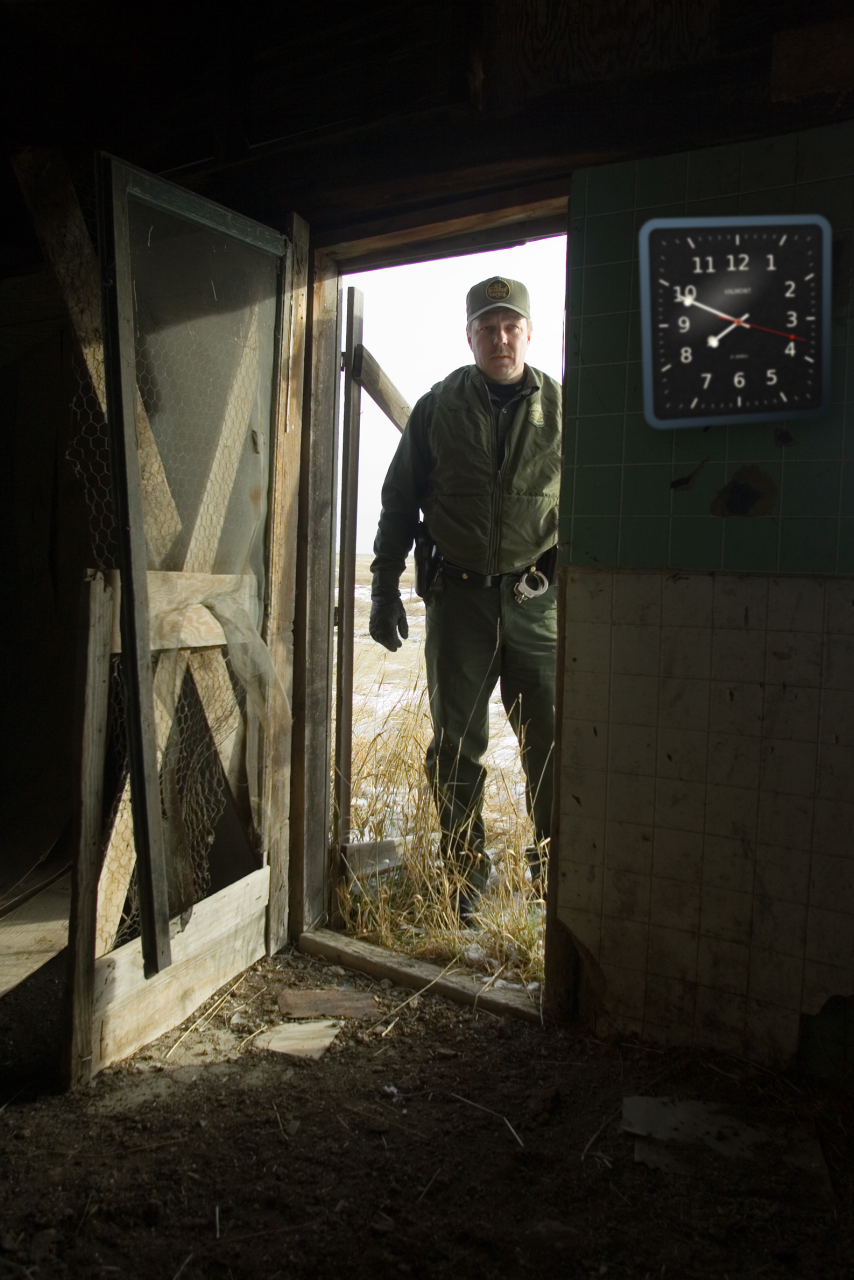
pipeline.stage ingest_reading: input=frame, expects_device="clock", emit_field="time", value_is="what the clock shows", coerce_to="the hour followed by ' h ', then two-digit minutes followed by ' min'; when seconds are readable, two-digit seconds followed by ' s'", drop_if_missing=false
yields 7 h 49 min 18 s
